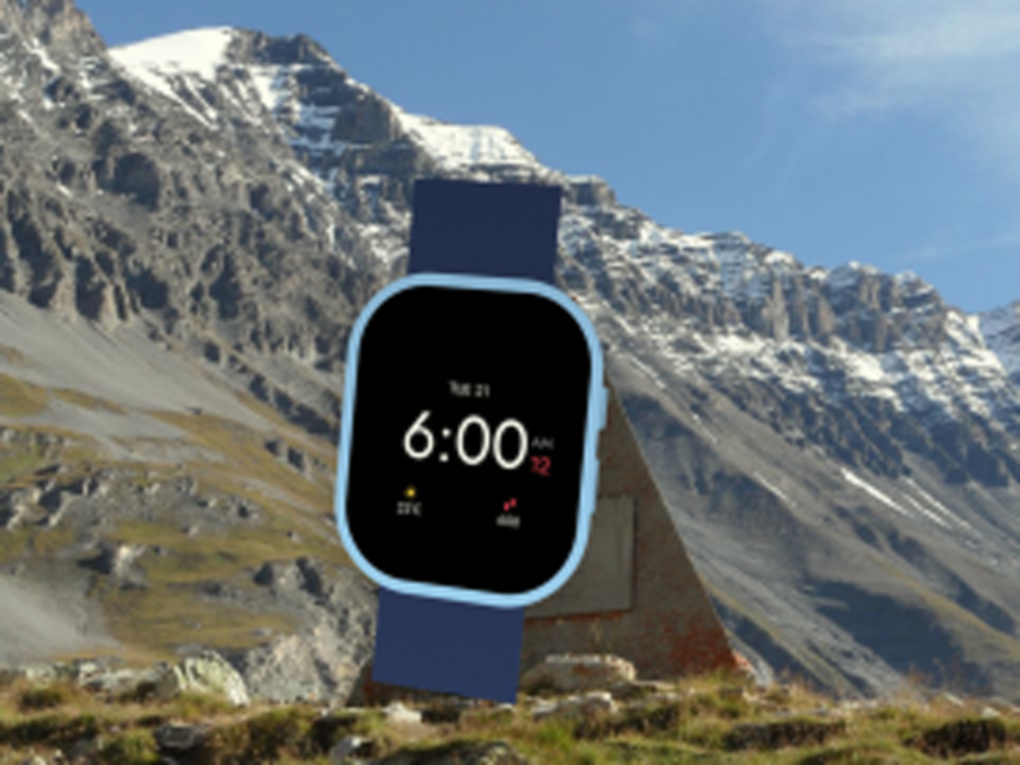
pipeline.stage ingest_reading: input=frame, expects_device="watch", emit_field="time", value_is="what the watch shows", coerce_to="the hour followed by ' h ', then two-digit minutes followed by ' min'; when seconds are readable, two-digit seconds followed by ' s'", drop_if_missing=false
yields 6 h 00 min
